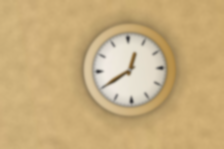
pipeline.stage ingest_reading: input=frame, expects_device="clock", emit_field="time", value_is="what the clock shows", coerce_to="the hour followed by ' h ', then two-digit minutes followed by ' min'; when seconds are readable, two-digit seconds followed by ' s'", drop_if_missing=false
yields 12 h 40 min
